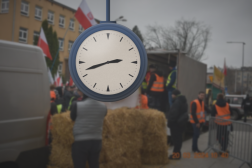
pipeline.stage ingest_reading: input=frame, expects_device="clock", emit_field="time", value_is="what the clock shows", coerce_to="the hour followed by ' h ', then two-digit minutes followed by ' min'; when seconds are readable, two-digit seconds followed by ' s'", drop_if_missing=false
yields 2 h 42 min
